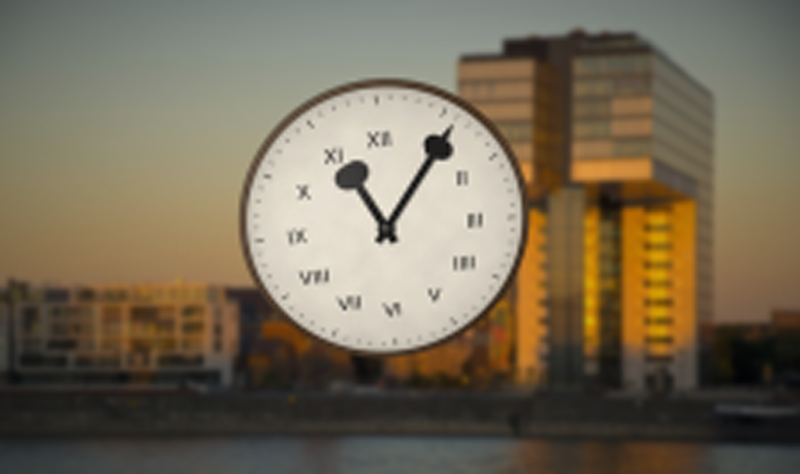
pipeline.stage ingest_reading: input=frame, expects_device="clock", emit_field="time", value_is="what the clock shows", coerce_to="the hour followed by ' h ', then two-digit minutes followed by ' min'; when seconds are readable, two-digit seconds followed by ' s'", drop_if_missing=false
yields 11 h 06 min
